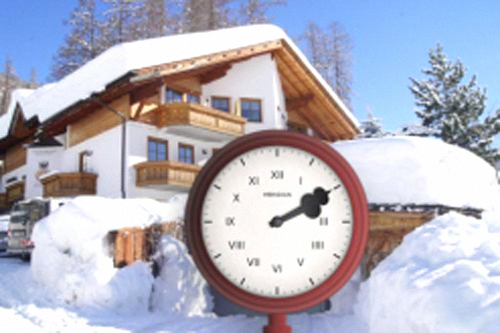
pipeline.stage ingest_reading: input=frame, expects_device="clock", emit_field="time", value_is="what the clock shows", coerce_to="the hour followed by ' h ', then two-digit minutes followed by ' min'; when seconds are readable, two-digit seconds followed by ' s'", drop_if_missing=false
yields 2 h 10 min
